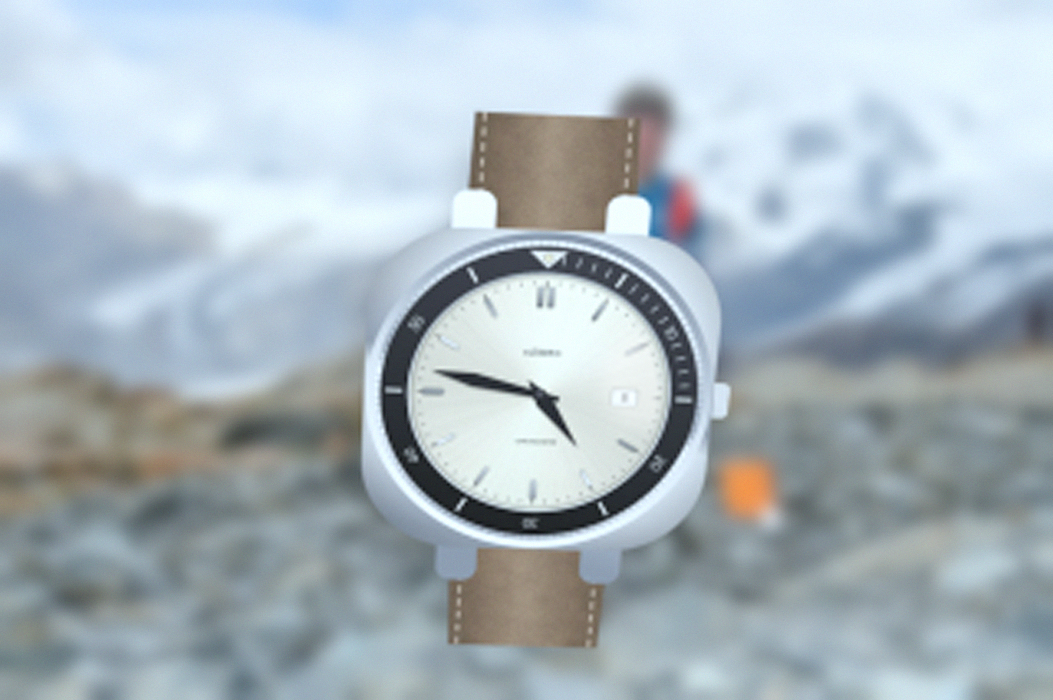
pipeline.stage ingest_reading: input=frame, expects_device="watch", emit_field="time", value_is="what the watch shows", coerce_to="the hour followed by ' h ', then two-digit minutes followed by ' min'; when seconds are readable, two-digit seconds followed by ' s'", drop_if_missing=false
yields 4 h 47 min
